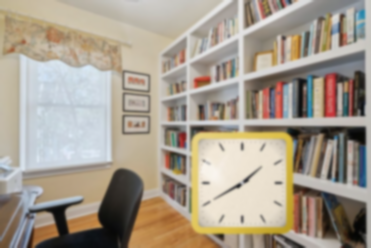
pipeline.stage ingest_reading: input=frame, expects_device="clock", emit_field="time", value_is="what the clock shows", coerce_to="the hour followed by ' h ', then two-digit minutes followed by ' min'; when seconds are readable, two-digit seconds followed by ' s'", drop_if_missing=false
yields 1 h 40 min
